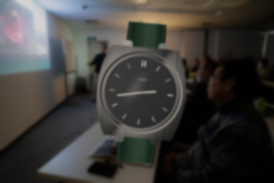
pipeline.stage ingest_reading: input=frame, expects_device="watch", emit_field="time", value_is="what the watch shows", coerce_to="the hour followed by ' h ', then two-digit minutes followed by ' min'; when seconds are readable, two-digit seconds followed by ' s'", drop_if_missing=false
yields 2 h 43 min
